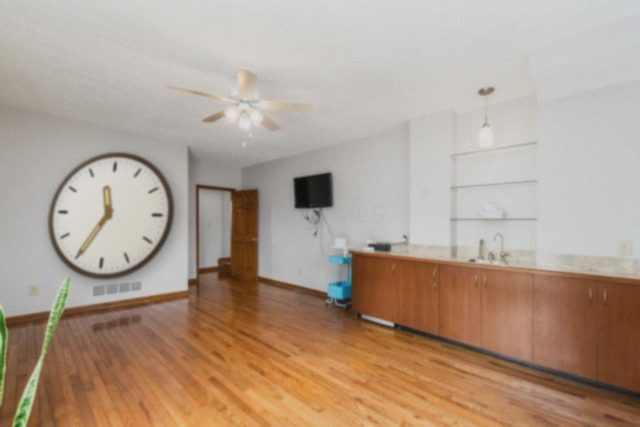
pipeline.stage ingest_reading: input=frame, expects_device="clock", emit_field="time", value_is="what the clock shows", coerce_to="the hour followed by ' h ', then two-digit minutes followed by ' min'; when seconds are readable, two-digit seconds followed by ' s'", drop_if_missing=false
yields 11 h 35 min
